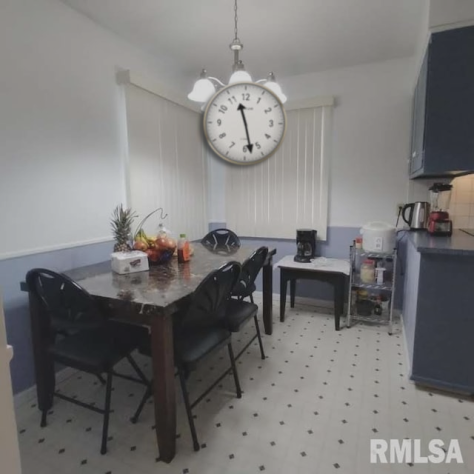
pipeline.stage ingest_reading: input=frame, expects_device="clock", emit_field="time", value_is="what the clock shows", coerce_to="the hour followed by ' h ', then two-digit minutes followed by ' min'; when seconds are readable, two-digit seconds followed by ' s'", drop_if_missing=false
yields 11 h 28 min
